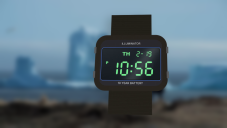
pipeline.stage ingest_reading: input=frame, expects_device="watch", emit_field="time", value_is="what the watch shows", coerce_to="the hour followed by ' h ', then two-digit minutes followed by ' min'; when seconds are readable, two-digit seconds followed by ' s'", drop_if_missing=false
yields 10 h 56 min
